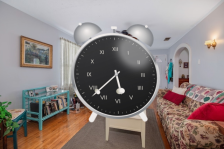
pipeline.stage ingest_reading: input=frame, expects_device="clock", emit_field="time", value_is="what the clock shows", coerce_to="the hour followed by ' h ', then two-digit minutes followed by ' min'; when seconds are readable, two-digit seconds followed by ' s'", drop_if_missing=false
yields 5 h 38 min
